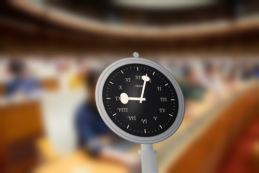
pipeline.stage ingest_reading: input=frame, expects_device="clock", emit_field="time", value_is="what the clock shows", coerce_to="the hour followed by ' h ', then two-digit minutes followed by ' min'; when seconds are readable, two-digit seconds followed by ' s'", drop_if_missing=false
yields 9 h 03 min
